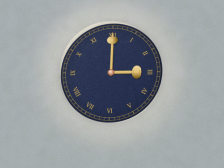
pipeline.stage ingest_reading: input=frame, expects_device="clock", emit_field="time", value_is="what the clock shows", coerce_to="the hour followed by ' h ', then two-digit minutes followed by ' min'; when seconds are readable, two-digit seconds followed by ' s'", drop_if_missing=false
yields 3 h 00 min
